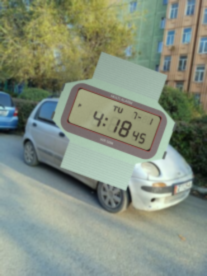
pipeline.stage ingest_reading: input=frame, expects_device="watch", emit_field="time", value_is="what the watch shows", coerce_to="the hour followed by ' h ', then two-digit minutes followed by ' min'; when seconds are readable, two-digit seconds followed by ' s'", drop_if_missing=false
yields 4 h 18 min 45 s
